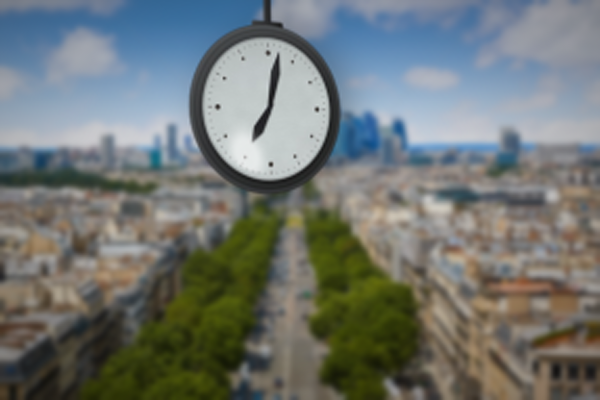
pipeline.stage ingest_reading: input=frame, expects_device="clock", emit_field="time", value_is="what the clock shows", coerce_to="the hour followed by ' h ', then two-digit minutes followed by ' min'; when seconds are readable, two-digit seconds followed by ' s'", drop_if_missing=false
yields 7 h 02 min
